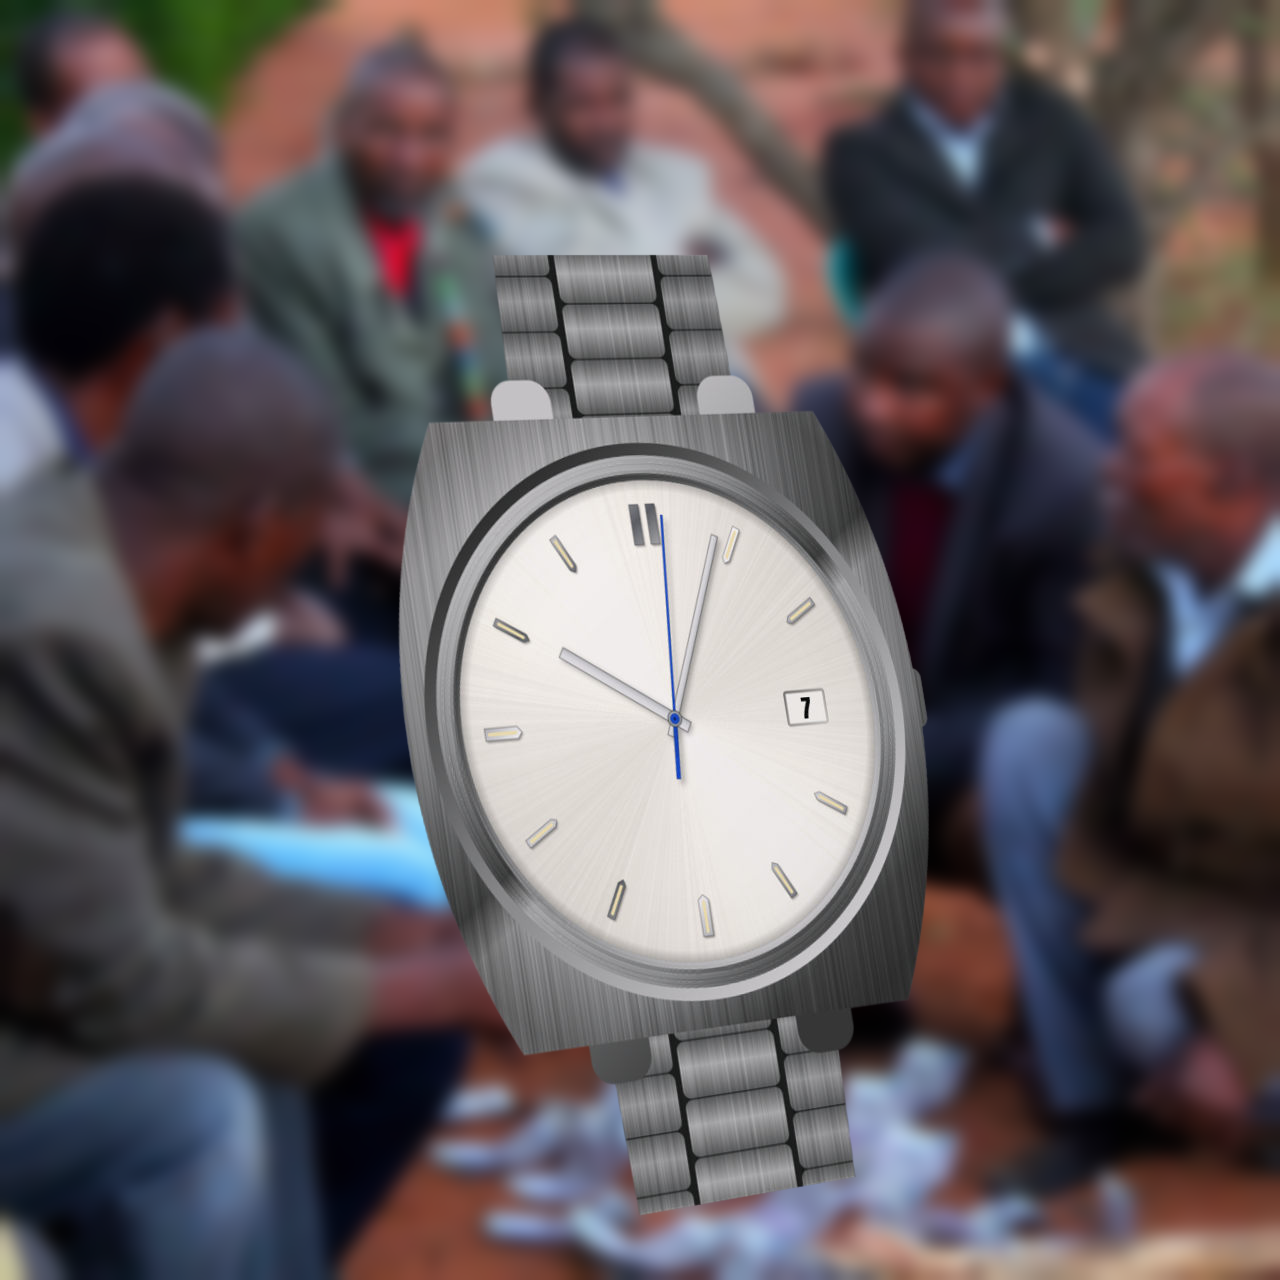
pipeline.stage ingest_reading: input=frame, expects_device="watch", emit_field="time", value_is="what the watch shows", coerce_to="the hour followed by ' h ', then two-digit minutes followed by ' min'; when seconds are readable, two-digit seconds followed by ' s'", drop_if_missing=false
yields 10 h 04 min 01 s
